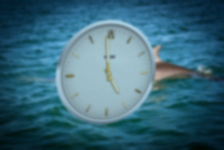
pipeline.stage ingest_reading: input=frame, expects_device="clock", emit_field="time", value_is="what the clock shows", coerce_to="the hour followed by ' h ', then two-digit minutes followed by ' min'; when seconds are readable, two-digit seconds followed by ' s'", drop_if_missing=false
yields 4 h 59 min
